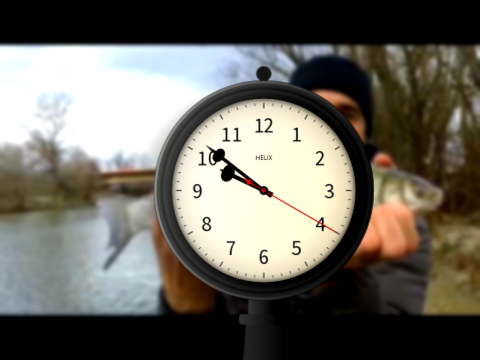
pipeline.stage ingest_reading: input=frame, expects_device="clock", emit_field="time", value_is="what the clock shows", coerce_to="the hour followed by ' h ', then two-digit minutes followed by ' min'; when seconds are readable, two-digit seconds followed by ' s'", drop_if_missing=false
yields 9 h 51 min 20 s
